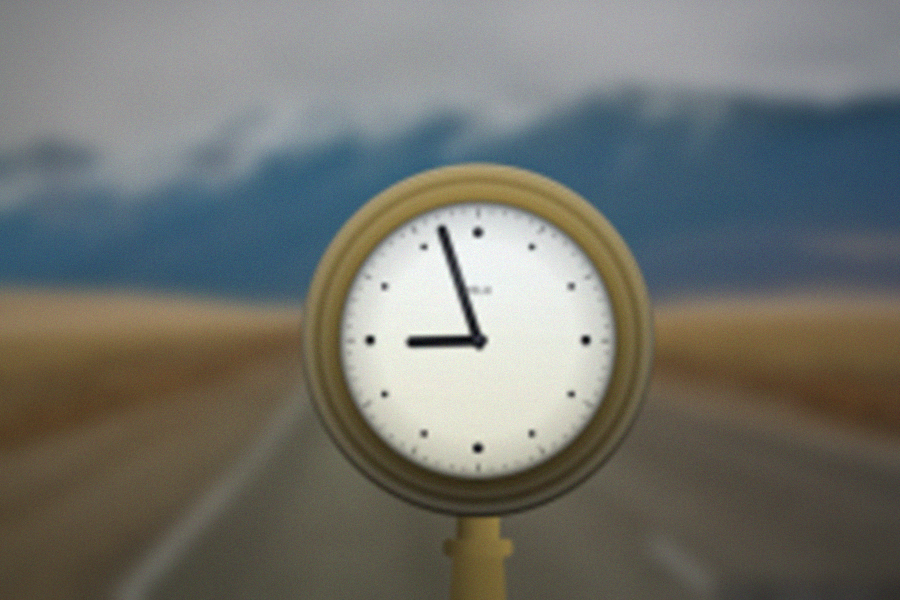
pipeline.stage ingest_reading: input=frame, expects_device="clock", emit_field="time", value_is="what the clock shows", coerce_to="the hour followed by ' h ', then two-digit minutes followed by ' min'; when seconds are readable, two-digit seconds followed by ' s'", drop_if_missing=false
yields 8 h 57 min
